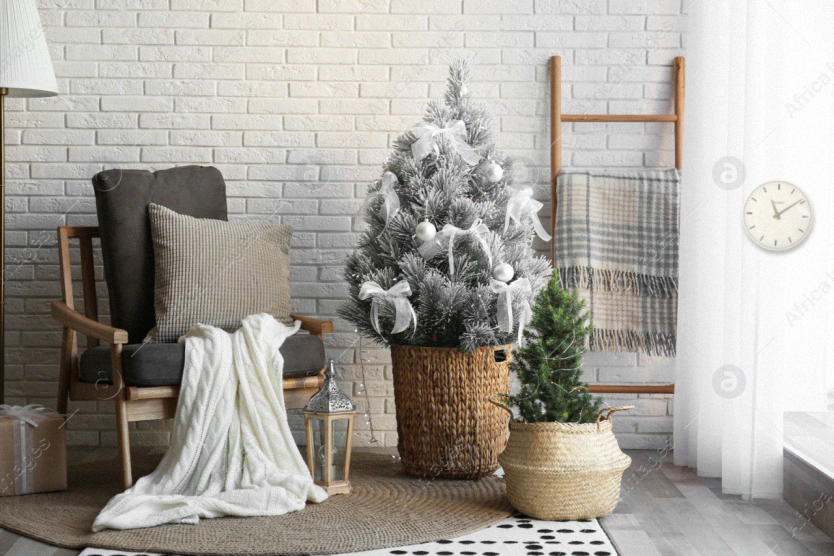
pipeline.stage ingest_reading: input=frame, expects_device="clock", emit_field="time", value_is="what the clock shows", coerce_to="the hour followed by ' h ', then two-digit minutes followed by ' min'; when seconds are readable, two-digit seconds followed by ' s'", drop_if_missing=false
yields 11 h 09 min
